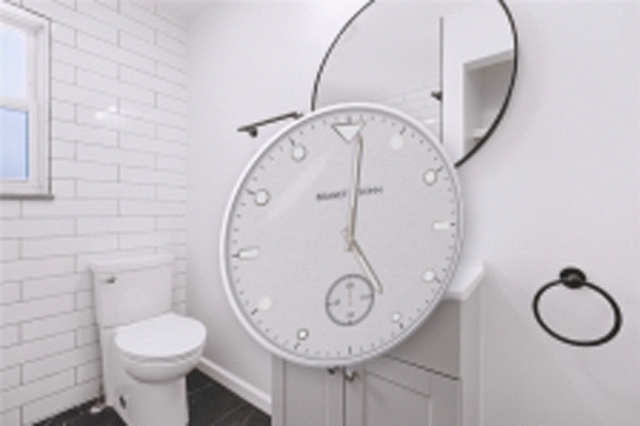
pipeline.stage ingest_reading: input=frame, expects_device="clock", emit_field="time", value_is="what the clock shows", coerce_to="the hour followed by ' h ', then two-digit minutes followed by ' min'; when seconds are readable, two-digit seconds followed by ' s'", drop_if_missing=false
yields 5 h 01 min
